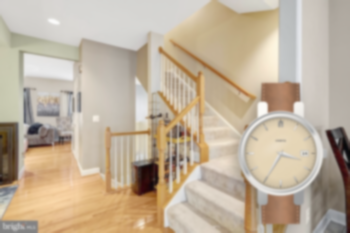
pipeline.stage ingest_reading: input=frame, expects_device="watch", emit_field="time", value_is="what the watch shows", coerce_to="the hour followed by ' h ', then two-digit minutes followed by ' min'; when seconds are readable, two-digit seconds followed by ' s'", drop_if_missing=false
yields 3 h 35 min
